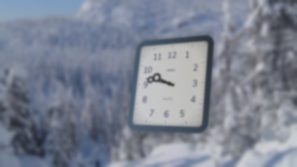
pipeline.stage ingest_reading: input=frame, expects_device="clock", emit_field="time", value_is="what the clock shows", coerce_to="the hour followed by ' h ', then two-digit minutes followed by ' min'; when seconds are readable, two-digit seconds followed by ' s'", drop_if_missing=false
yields 9 h 47 min
